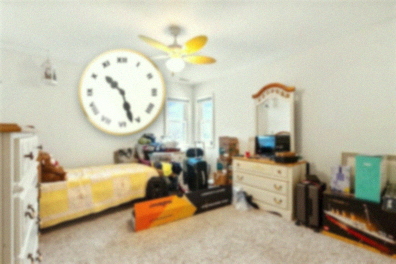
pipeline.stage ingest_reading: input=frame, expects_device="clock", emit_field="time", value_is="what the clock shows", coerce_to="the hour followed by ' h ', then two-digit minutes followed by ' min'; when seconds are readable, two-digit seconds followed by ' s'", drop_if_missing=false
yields 10 h 27 min
